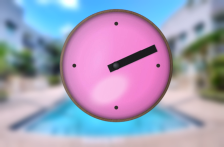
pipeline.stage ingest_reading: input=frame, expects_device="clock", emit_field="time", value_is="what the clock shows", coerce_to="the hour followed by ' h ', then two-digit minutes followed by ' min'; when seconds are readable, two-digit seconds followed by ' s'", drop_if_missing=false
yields 2 h 11 min
